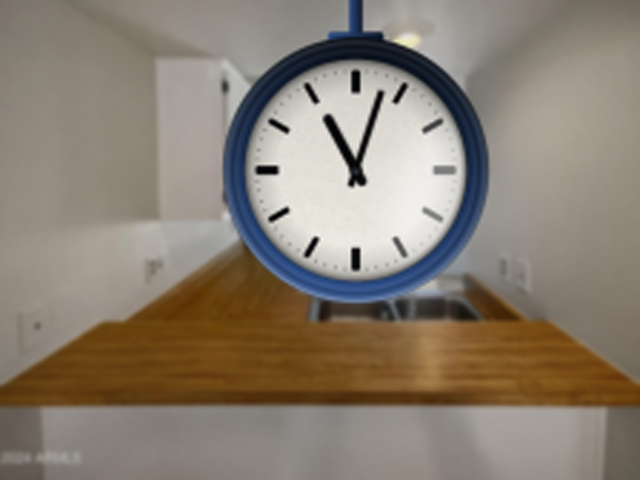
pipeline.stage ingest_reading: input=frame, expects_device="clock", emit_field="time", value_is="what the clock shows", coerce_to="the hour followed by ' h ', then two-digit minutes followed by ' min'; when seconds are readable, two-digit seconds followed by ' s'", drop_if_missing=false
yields 11 h 03 min
